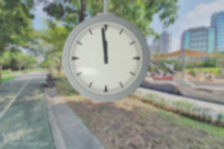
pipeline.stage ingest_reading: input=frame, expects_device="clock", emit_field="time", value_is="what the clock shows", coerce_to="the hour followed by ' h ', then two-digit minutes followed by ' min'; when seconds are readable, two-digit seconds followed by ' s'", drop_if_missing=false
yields 11 h 59 min
